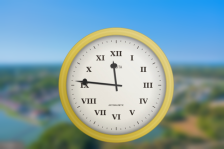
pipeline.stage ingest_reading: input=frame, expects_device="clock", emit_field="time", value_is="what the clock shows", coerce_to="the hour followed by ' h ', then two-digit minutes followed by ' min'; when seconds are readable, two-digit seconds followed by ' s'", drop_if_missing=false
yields 11 h 46 min
